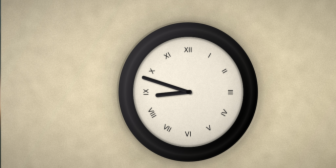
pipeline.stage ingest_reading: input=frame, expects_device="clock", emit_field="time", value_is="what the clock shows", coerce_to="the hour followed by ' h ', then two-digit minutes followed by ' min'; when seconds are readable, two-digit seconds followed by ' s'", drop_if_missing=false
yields 8 h 48 min
